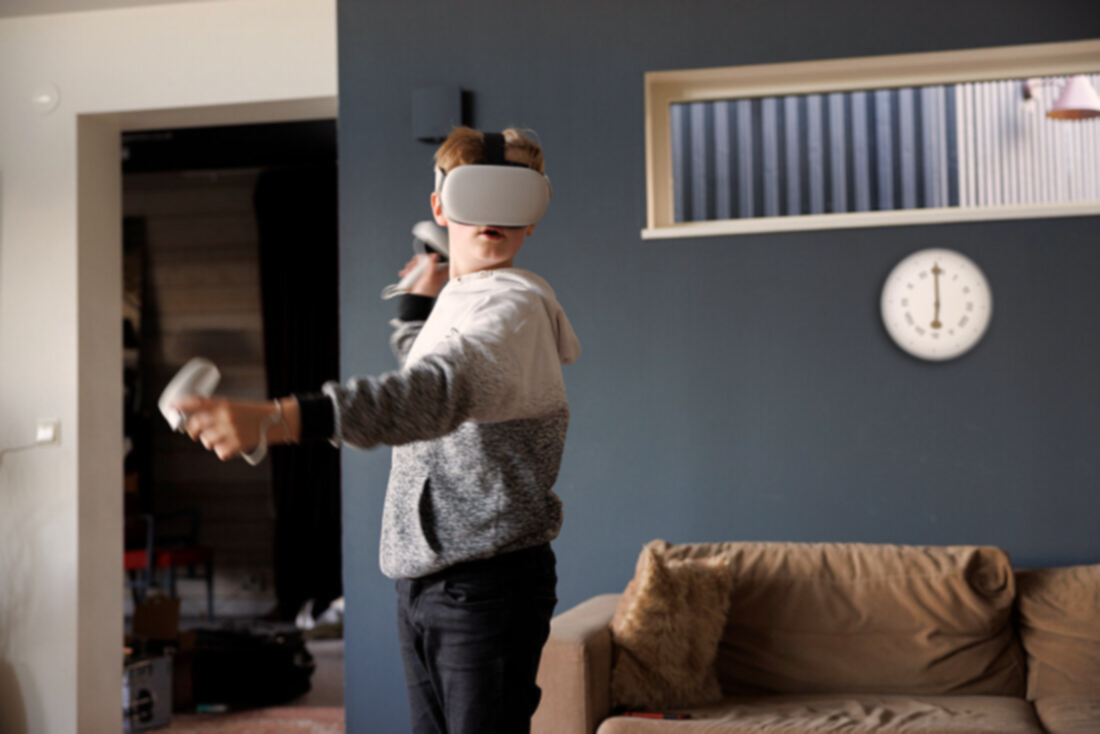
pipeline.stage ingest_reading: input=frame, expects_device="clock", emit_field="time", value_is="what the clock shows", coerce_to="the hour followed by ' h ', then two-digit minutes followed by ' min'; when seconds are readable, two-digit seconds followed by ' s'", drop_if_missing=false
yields 5 h 59 min
